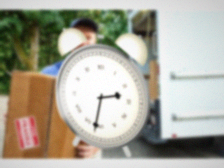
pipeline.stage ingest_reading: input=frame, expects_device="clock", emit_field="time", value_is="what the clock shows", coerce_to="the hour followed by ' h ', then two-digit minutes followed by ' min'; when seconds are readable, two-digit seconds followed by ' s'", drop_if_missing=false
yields 2 h 32 min
